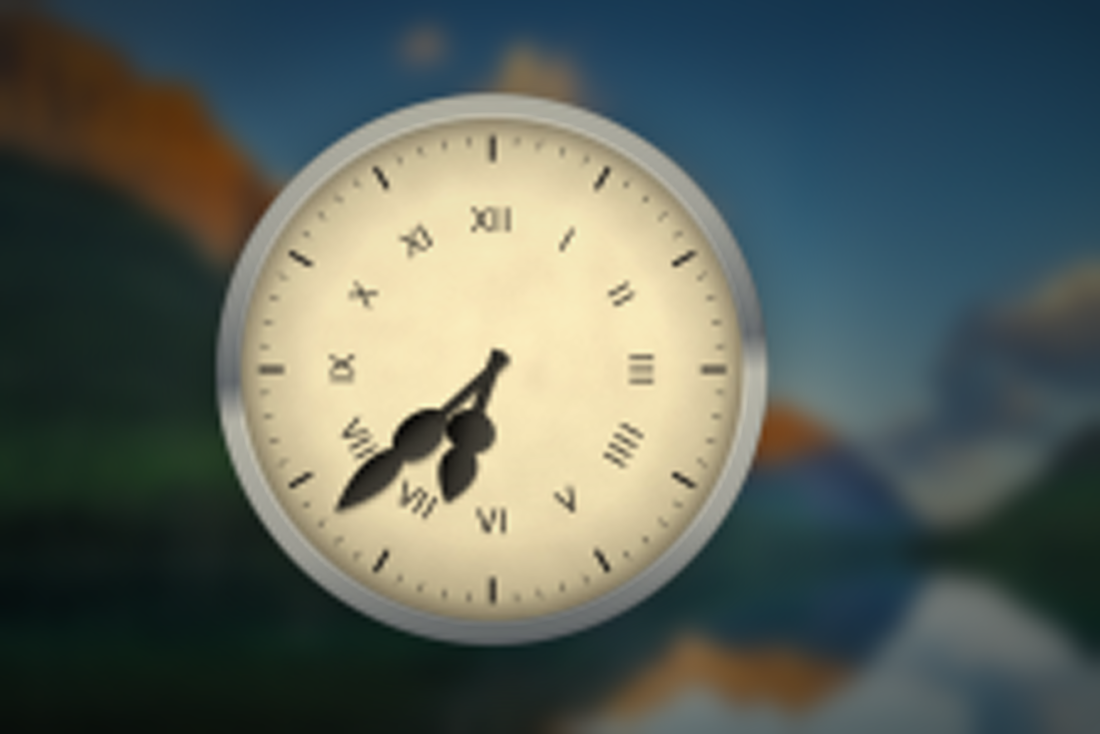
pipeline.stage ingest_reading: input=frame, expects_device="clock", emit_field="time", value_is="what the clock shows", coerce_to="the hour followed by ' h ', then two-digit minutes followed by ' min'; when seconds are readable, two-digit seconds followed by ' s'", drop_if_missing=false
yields 6 h 38 min
